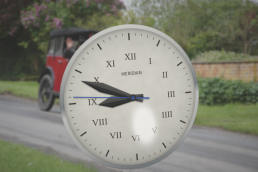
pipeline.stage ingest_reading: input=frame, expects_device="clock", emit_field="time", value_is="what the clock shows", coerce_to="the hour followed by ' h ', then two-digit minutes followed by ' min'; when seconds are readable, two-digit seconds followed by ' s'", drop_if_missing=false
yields 8 h 48 min 46 s
